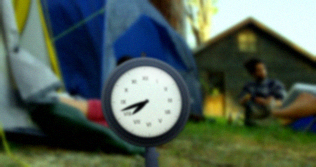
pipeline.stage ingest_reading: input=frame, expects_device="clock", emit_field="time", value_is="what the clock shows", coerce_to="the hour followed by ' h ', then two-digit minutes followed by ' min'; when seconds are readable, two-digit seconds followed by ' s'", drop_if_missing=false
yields 7 h 42 min
